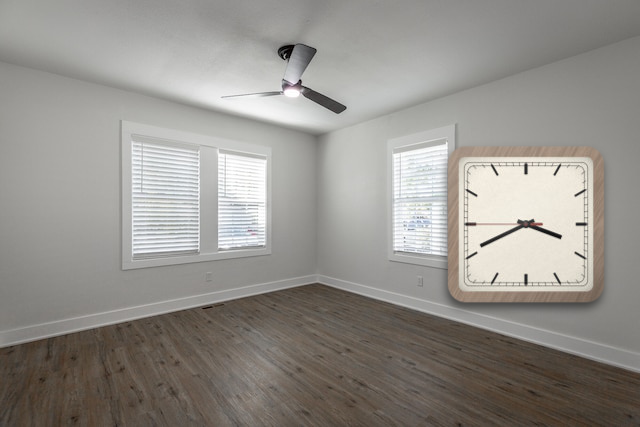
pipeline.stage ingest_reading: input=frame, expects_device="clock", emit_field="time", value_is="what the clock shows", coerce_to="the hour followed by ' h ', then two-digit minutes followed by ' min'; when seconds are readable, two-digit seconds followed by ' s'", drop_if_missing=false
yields 3 h 40 min 45 s
